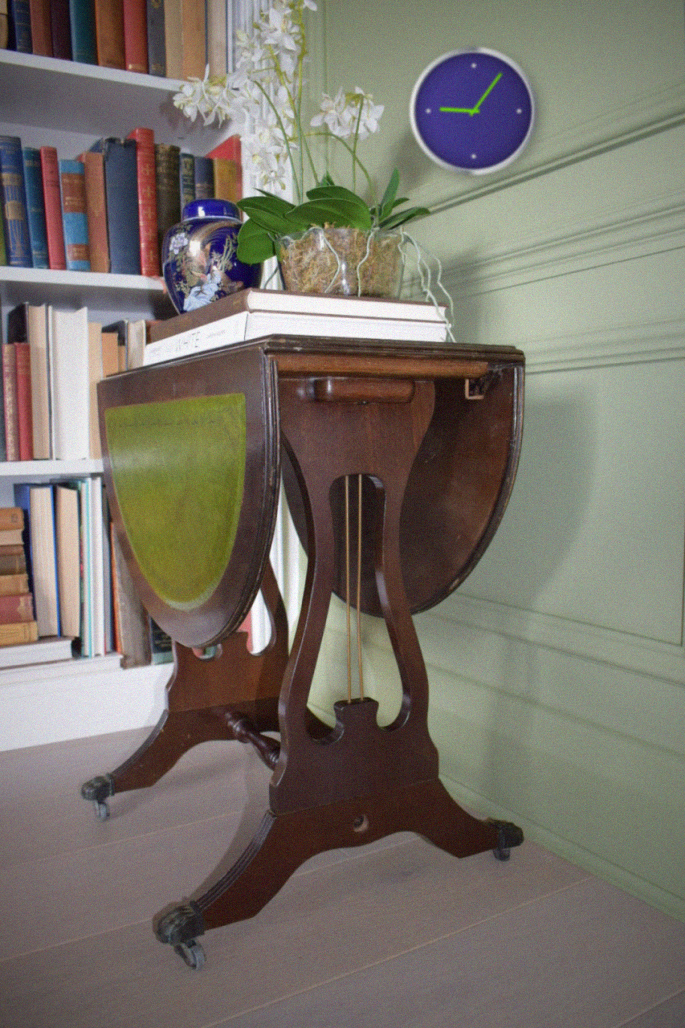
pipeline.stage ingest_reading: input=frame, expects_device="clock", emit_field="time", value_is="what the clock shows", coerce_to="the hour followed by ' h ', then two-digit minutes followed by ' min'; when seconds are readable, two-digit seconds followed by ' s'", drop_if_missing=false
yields 9 h 06 min
